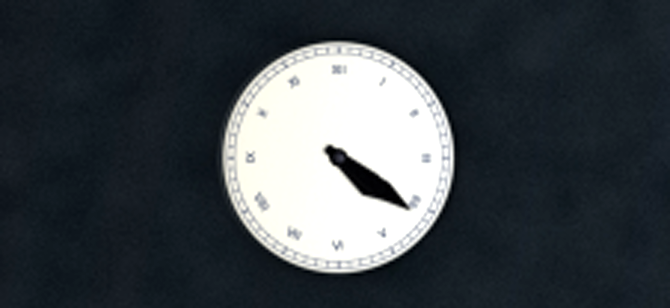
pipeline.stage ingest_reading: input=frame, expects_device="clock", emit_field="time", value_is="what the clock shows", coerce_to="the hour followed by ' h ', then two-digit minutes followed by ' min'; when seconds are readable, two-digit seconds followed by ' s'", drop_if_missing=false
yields 4 h 21 min
